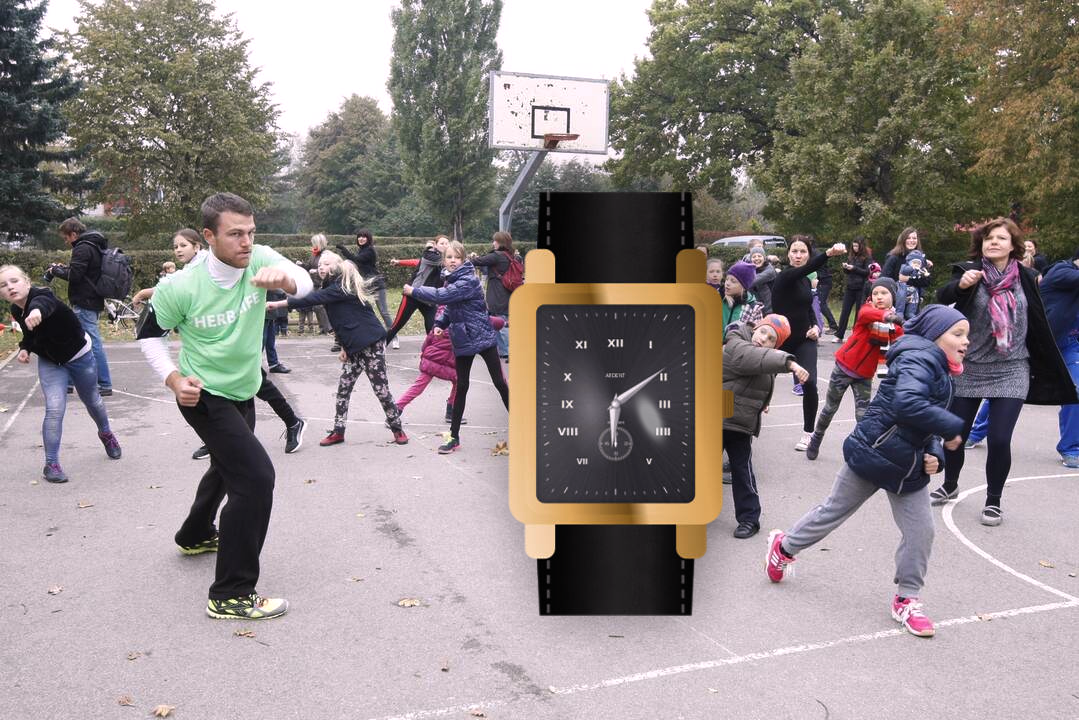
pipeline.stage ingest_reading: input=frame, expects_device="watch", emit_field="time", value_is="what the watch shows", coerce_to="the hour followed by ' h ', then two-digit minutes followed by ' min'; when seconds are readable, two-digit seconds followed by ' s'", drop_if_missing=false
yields 6 h 09 min
